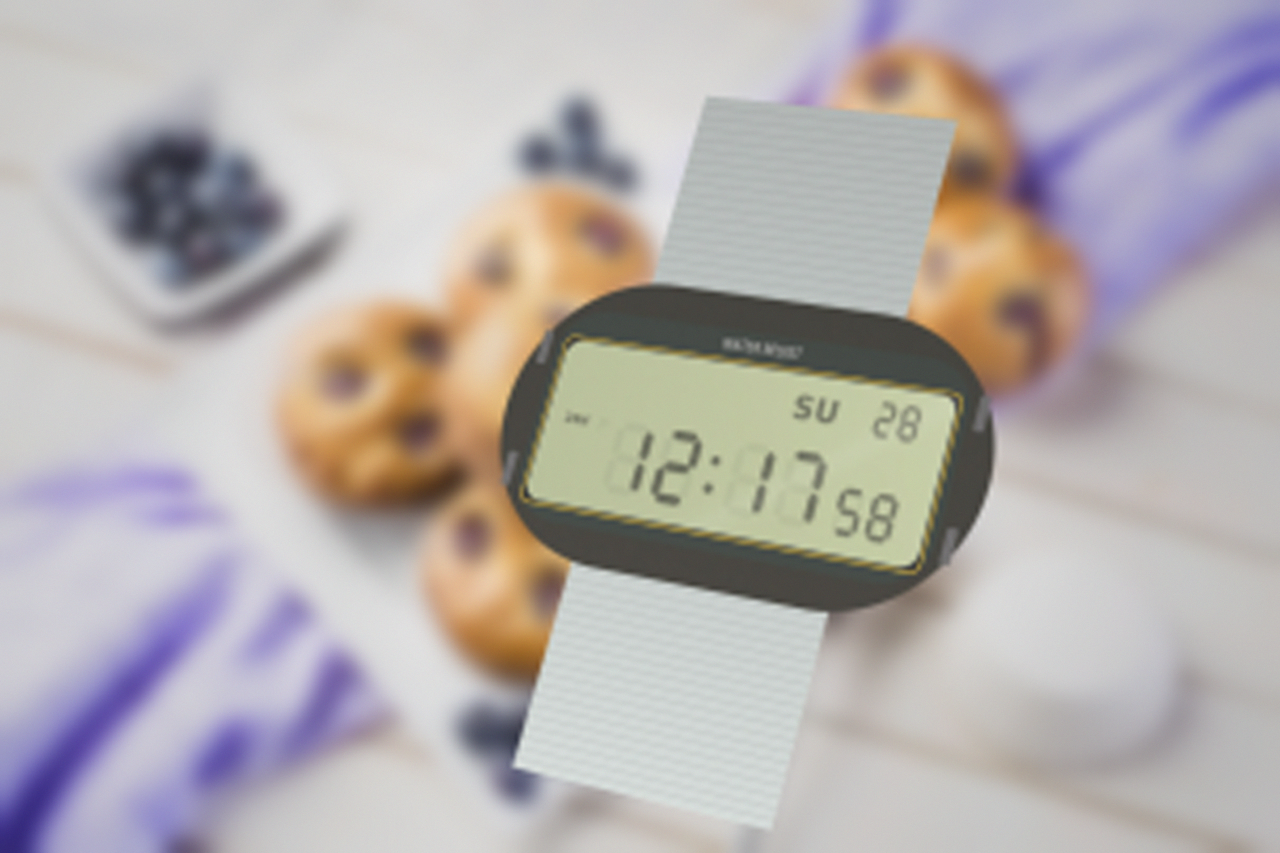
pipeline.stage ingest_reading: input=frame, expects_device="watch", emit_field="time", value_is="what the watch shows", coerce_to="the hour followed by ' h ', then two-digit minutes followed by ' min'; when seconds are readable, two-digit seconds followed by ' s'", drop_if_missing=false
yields 12 h 17 min 58 s
